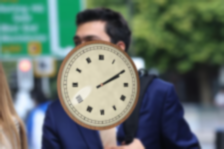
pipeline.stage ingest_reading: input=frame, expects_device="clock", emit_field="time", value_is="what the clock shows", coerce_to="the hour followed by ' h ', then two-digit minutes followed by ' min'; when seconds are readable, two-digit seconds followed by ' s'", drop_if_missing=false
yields 2 h 10 min
